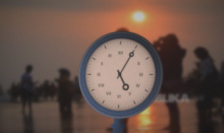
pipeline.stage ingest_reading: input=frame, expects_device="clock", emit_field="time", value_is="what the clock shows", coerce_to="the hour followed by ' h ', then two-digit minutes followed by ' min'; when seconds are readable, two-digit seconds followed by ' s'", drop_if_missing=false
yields 5 h 05 min
